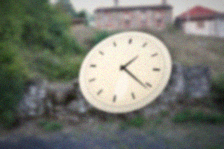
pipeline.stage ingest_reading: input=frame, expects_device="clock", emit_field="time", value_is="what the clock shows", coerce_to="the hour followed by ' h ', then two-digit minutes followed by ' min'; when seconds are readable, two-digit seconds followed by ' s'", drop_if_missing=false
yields 1 h 21 min
